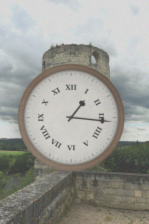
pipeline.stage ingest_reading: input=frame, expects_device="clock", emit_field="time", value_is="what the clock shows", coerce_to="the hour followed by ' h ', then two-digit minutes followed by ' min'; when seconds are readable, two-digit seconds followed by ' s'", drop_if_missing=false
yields 1 h 16 min
